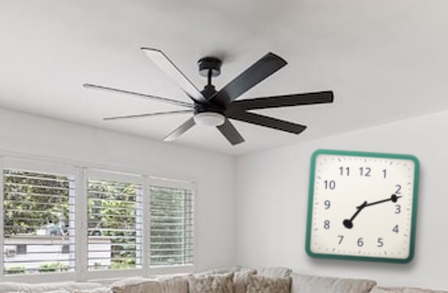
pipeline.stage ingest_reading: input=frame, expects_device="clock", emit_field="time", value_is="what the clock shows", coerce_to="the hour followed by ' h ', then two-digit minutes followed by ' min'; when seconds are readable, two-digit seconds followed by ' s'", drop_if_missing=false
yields 7 h 12 min
